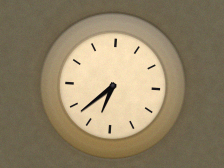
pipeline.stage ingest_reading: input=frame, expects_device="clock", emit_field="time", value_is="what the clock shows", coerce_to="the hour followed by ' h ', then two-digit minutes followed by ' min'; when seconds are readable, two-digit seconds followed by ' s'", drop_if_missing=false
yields 6 h 38 min
